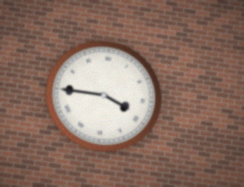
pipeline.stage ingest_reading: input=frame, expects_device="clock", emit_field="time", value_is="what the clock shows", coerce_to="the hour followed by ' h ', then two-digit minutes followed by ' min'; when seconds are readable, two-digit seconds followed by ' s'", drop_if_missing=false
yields 3 h 45 min
